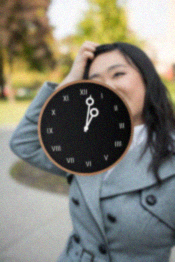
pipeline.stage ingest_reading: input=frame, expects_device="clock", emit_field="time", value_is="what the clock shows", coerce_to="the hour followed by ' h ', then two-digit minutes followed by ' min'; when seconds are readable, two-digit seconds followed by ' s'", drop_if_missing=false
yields 1 h 02 min
